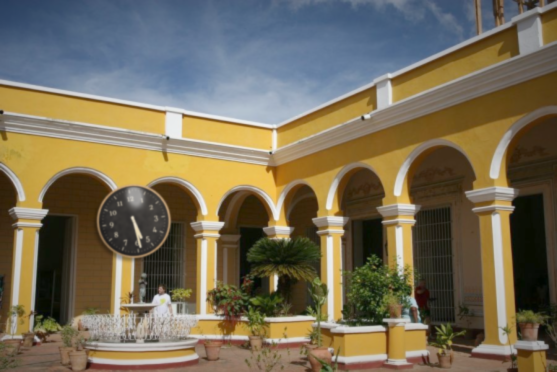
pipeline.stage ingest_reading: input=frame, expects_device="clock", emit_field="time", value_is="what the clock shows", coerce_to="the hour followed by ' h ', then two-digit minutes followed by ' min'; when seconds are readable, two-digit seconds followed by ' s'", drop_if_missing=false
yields 5 h 29 min
